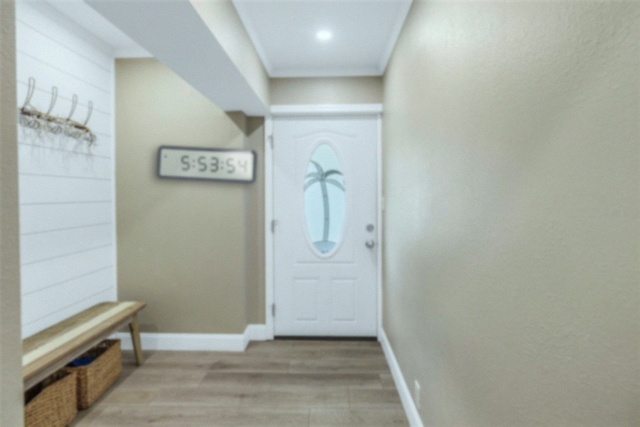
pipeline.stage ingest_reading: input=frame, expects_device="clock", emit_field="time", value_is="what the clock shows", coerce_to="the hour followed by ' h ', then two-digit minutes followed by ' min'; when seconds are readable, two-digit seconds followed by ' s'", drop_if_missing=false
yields 5 h 53 min 54 s
